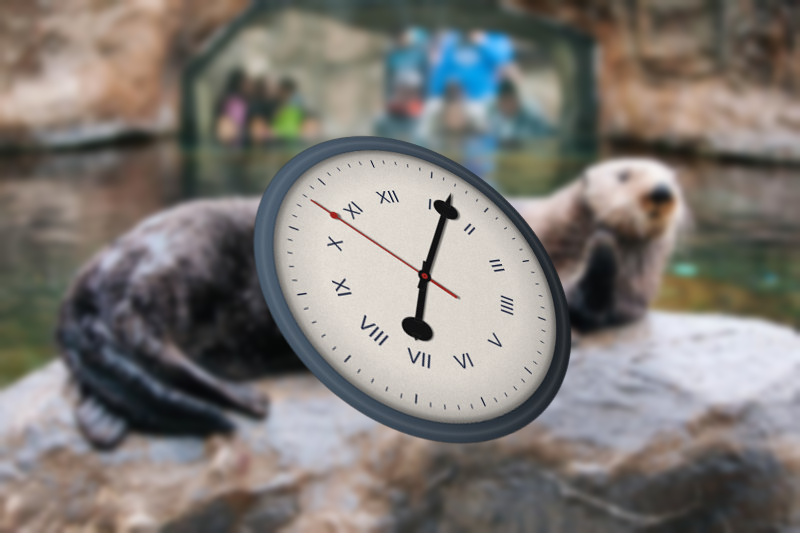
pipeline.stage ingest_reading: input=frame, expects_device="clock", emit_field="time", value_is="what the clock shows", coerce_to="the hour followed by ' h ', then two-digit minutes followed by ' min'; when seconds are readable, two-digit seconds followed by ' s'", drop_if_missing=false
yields 7 h 06 min 53 s
